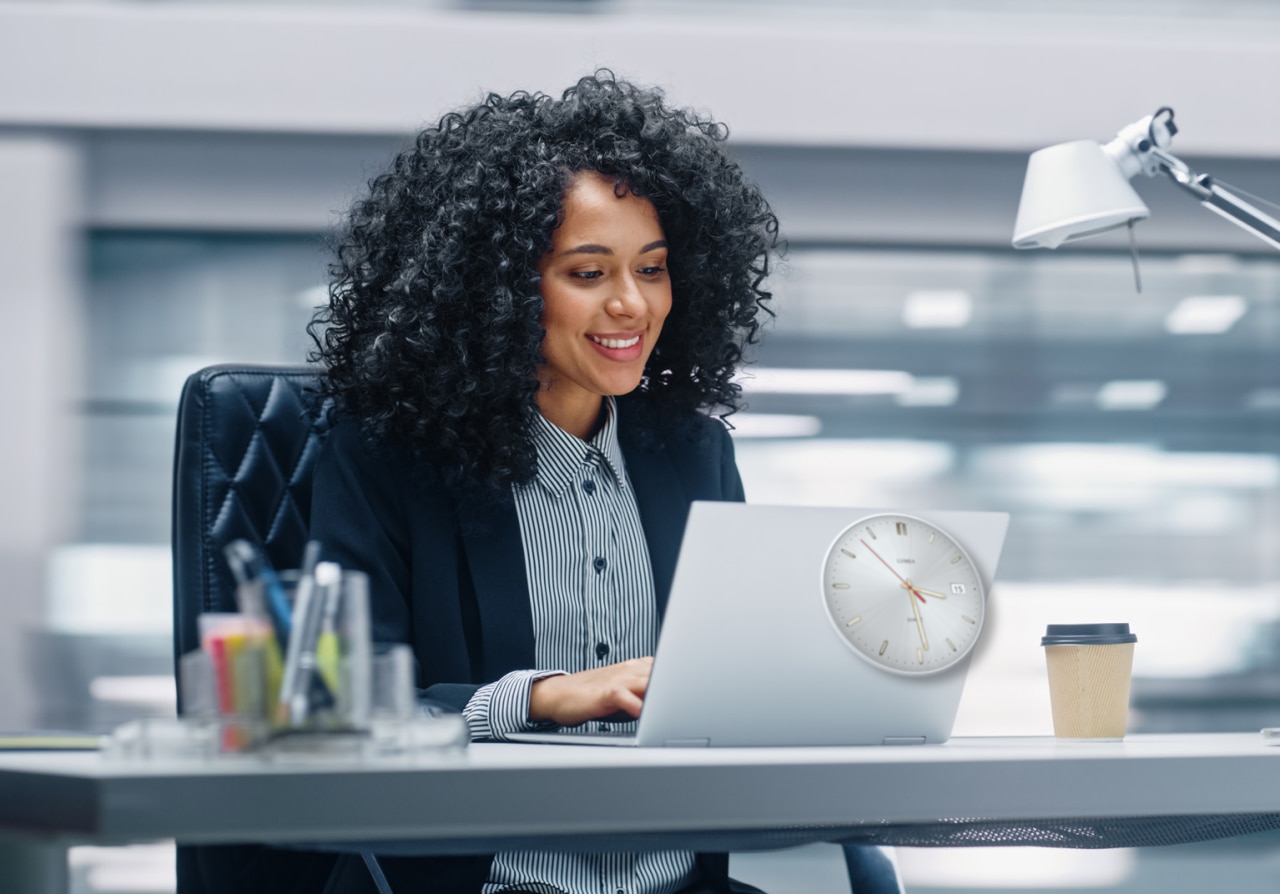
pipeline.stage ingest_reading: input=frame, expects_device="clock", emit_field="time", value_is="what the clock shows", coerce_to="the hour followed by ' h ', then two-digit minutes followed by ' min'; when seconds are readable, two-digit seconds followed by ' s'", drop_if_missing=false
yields 3 h 28 min 53 s
